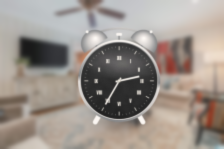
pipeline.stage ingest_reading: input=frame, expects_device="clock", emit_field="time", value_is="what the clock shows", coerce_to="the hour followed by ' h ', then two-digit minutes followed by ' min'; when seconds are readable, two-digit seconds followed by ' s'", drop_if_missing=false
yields 2 h 35 min
